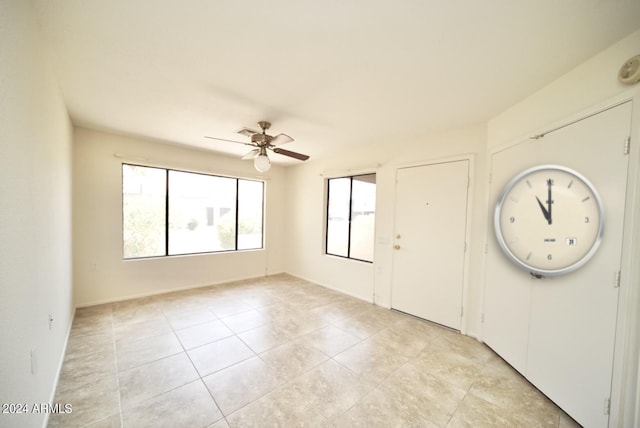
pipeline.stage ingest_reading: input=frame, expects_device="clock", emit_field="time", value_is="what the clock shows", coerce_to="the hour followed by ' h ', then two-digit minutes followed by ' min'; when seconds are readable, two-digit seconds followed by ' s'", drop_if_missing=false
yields 11 h 00 min
